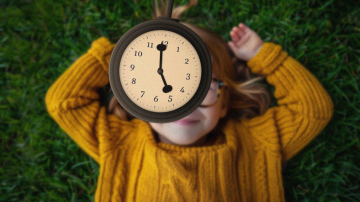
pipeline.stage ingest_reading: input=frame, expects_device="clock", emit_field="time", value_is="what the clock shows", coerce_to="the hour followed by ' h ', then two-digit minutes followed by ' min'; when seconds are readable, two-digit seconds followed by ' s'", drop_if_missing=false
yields 4 h 59 min
